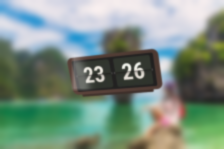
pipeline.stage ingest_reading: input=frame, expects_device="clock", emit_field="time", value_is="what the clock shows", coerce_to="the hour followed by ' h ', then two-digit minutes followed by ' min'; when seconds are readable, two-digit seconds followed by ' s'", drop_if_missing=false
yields 23 h 26 min
